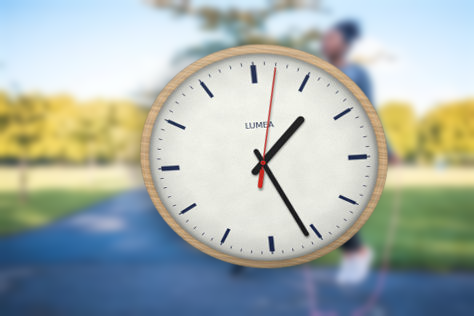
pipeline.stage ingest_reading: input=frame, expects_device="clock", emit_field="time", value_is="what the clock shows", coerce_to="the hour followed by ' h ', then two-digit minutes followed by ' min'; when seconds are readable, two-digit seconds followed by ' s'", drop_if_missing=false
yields 1 h 26 min 02 s
